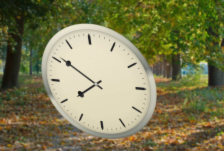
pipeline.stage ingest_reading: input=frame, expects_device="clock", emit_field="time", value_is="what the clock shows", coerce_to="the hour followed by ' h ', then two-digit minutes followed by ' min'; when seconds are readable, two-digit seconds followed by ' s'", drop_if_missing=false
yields 7 h 51 min
